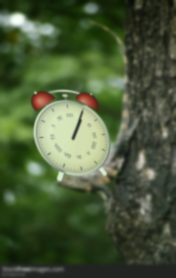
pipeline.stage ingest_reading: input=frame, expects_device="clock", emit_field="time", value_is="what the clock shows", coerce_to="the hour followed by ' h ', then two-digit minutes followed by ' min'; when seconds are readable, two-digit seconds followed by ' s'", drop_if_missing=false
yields 1 h 05 min
